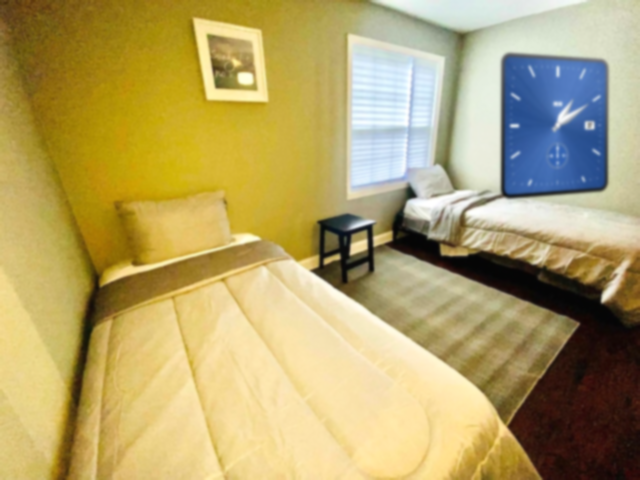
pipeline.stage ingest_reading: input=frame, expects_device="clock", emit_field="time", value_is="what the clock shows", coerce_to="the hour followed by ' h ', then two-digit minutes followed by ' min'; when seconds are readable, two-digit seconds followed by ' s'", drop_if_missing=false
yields 1 h 10 min
